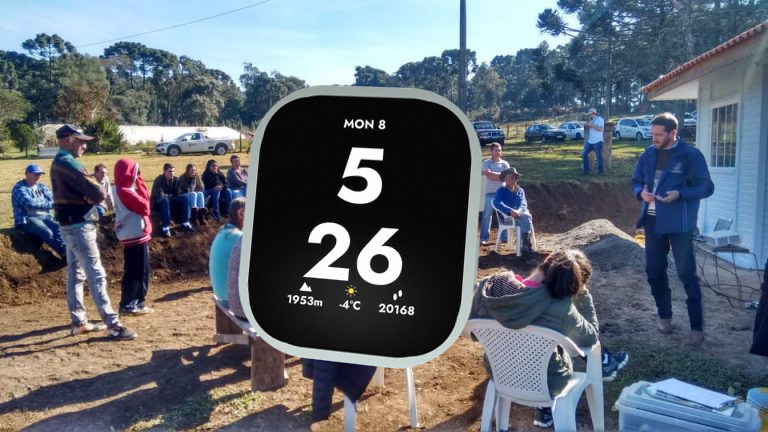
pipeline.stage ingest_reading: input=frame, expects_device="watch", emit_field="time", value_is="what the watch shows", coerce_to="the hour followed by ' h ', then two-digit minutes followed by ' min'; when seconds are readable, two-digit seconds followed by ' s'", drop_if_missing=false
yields 5 h 26 min
